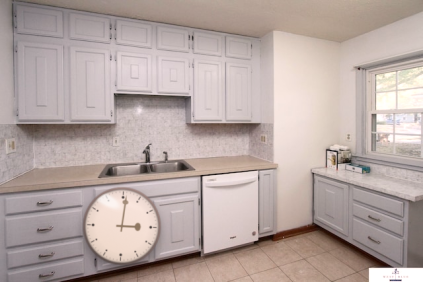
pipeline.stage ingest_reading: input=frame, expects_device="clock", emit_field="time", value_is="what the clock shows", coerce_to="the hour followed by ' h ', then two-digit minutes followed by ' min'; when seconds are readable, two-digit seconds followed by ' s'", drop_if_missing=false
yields 3 h 01 min
